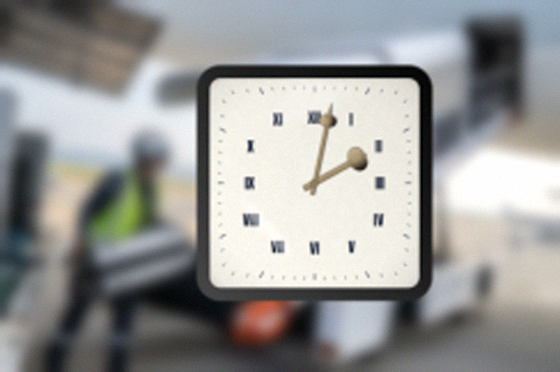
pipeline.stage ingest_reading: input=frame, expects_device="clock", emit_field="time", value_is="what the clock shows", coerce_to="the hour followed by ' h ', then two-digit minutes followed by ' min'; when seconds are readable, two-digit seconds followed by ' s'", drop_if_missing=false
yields 2 h 02 min
